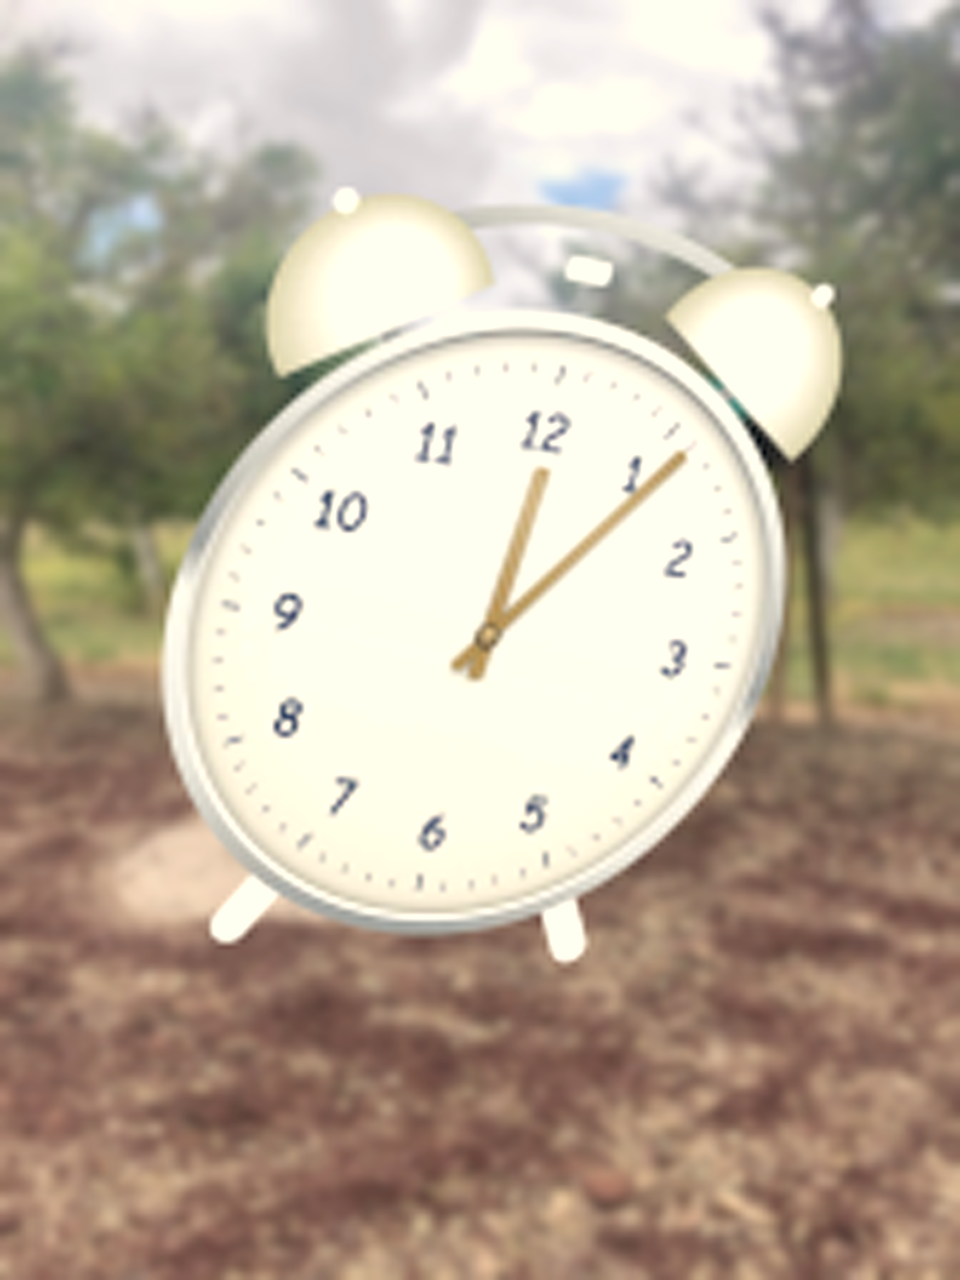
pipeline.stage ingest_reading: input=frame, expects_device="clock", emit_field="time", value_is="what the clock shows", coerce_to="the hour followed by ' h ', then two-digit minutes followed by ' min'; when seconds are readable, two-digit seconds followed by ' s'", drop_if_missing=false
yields 12 h 06 min
